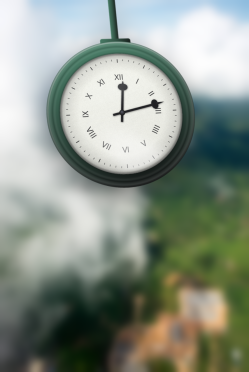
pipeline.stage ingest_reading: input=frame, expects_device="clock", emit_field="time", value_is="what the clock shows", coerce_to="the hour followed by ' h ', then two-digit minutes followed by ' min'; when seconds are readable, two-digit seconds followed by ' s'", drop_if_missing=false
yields 12 h 13 min
